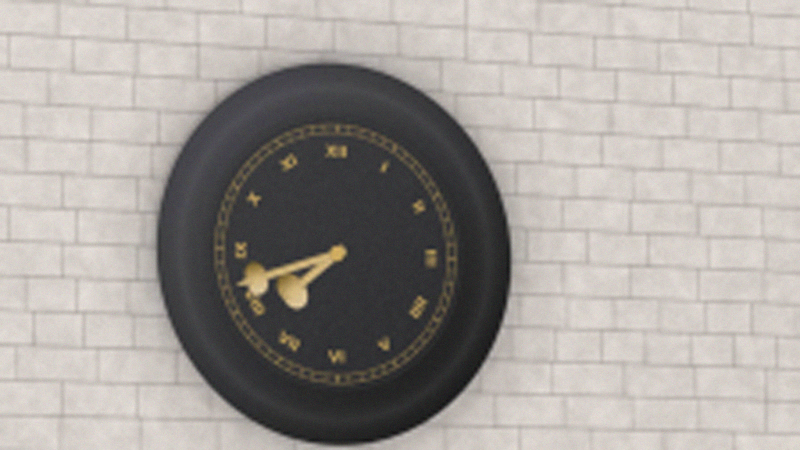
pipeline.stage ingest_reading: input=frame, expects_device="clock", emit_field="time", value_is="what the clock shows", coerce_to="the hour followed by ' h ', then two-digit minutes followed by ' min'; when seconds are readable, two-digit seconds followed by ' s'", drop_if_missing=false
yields 7 h 42 min
